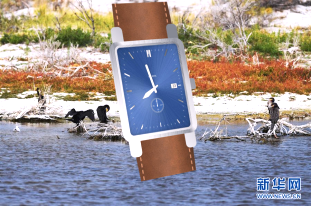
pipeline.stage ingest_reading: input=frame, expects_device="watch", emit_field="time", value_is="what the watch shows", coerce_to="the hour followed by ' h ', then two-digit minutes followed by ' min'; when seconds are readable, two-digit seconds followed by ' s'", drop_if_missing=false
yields 7 h 58 min
